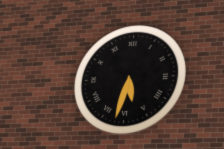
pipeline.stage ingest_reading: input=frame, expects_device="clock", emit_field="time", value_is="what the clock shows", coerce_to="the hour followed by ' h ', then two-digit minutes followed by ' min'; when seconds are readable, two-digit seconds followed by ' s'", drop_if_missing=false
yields 5 h 32 min
